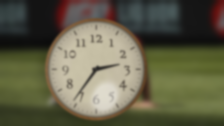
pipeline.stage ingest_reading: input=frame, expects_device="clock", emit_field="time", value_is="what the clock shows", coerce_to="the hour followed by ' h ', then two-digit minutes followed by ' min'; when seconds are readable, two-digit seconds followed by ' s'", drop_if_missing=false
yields 2 h 36 min
